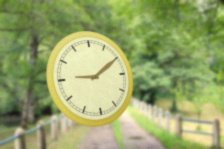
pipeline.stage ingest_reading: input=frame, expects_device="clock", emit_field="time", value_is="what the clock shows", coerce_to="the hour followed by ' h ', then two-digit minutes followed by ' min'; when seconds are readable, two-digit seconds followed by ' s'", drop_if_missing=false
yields 9 h 10 min
